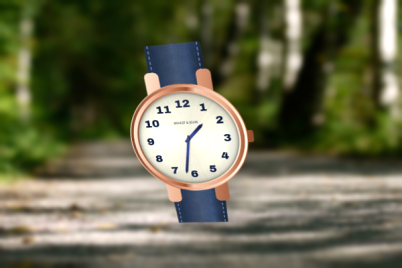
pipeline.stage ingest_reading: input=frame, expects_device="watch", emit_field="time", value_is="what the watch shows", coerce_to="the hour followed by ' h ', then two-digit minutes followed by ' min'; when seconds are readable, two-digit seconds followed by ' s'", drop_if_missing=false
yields 1 h 32 min
